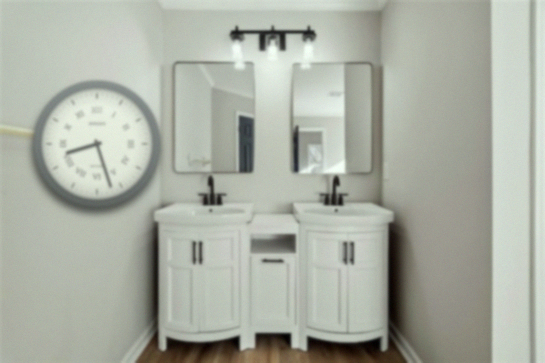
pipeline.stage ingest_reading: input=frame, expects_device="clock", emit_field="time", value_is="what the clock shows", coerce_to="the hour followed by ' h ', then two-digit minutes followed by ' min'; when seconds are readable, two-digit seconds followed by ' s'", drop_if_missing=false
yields 8 h 27 min
